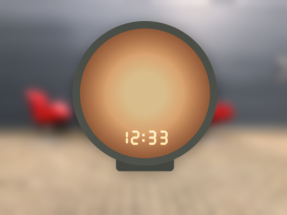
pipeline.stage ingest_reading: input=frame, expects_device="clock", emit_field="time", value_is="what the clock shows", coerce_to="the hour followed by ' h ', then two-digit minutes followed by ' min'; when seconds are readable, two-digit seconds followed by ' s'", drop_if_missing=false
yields 12 h 33 min
